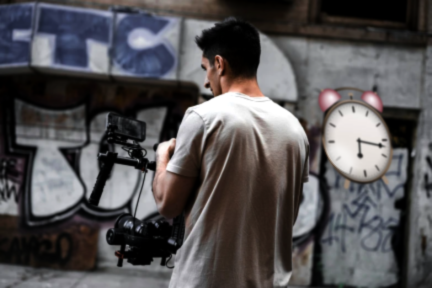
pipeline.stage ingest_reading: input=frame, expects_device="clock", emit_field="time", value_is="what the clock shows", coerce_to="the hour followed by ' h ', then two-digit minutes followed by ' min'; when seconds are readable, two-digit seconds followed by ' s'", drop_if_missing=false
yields 6 h 17 min
